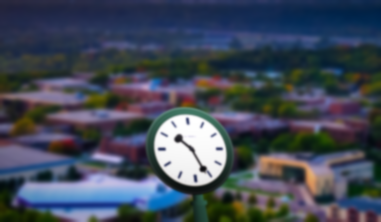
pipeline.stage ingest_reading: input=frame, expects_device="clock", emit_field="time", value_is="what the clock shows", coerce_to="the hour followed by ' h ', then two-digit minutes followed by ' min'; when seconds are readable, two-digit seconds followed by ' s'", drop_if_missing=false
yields 10 h 26 min
